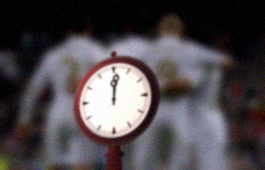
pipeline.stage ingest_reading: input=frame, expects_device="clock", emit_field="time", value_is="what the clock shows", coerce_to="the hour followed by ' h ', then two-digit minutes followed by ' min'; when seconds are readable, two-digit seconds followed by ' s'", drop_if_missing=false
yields 12 h 01 min
